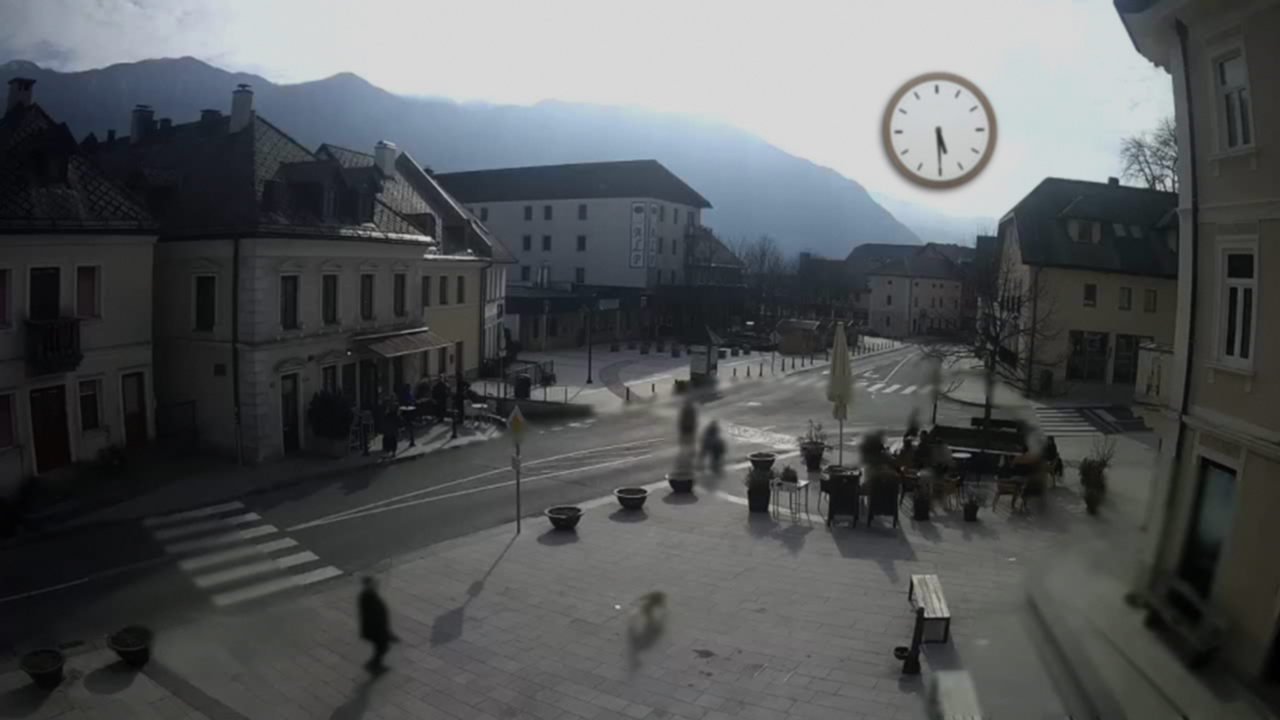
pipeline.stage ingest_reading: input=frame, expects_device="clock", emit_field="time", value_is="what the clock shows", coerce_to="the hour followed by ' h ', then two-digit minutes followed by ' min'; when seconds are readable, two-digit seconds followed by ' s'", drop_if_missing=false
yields 5 h 30 min
